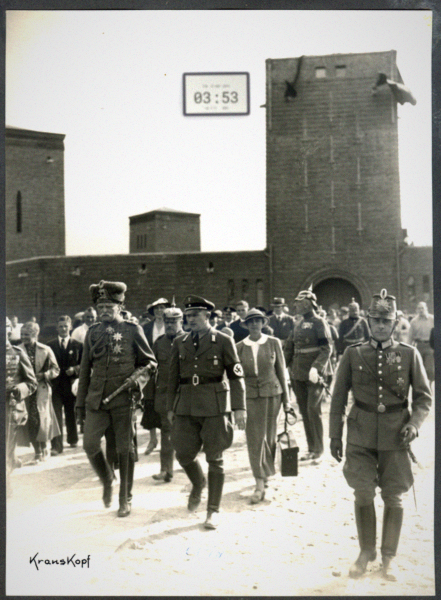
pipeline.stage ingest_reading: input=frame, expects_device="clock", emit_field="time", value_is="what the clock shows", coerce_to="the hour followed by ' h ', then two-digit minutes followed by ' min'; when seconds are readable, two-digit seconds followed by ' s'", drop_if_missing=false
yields 3 h 53 min
